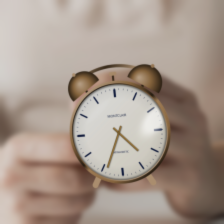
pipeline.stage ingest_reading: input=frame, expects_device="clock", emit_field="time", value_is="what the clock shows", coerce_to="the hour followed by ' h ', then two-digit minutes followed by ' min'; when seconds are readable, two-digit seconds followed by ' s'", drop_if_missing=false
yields 4 h 34 min
